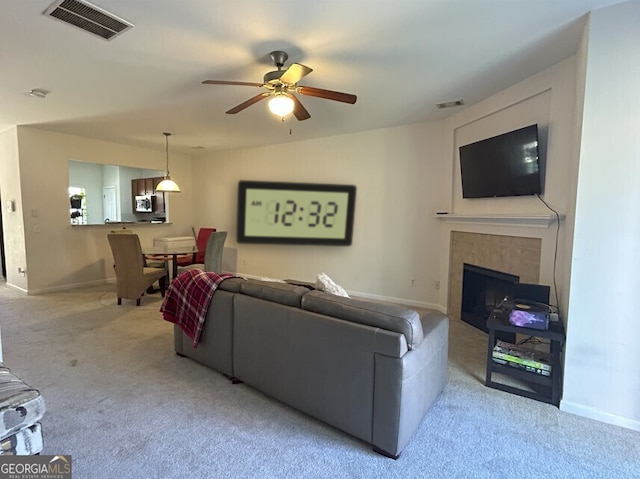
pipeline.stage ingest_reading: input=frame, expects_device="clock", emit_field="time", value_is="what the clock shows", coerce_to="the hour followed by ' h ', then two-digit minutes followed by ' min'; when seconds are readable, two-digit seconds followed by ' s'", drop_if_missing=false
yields 12 h 32 min
